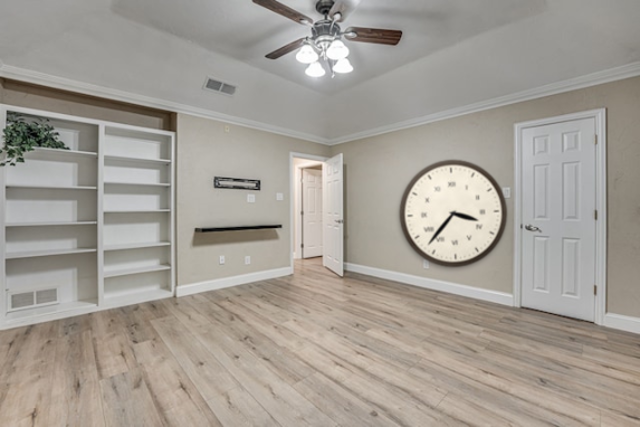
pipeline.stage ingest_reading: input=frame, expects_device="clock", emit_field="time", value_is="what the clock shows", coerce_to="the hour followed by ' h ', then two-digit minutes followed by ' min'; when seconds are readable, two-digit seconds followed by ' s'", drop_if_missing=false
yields 3 h 37 min
